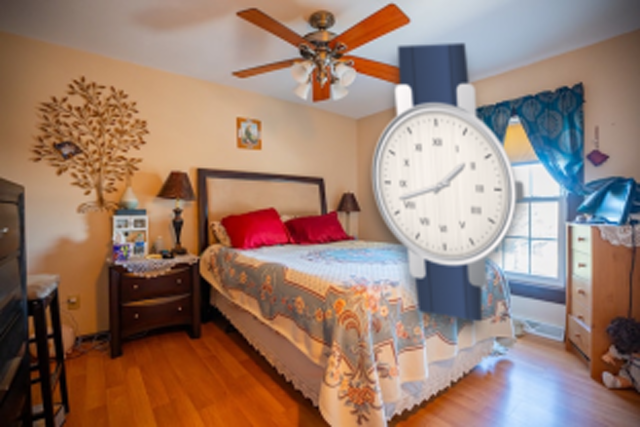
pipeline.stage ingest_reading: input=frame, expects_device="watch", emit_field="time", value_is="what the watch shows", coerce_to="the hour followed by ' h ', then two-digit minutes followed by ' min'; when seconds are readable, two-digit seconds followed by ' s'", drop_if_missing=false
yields 1 h 42 min
